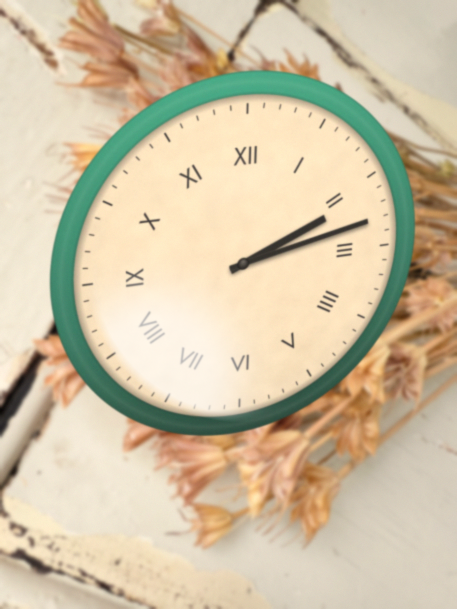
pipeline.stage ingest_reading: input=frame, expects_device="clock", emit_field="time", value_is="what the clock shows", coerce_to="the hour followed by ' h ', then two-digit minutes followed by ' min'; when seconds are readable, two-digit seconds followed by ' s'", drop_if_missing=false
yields 2 h 13 min
